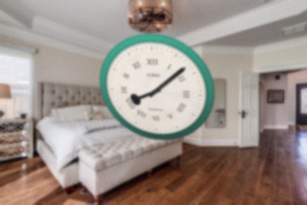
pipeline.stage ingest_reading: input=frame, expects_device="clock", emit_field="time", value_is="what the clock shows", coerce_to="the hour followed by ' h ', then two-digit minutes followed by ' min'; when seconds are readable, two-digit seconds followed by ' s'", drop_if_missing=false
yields 8 h 08 min
